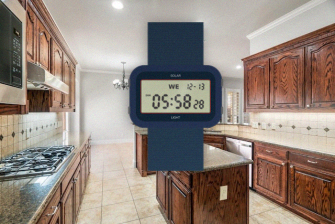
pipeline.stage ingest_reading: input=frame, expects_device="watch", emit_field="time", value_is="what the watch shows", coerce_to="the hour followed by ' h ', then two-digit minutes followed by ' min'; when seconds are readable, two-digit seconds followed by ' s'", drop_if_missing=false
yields 5 h 58 min 28 s
